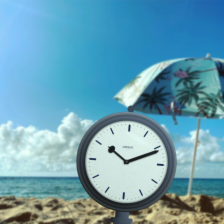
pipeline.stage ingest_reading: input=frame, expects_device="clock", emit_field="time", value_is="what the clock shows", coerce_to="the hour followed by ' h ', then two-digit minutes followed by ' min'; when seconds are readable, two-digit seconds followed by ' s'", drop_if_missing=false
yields 10 h 11 min
